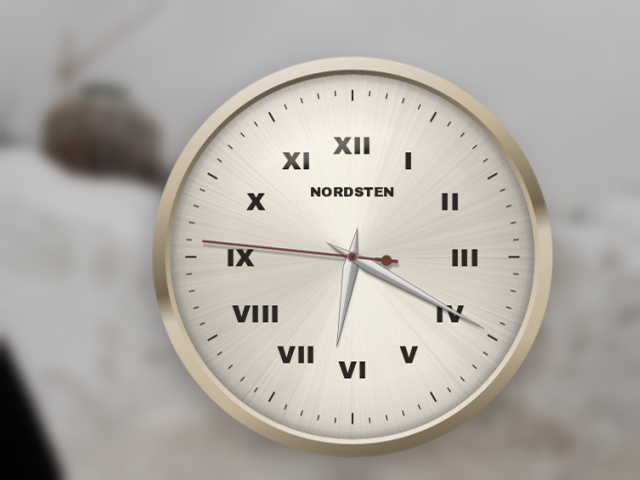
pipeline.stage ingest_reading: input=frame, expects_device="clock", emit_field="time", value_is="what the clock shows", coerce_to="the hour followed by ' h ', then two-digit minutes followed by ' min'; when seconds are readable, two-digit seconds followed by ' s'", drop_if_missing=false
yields 6 h 19 min 46 s
